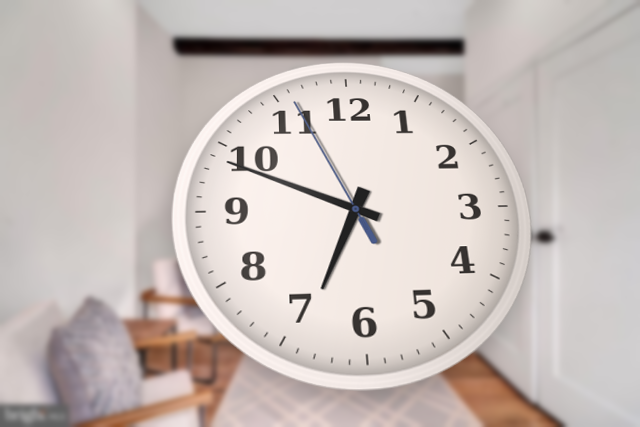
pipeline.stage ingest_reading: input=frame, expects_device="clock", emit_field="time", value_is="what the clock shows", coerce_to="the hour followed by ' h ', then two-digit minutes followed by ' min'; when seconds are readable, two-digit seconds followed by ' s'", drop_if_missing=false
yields 6 h 48 min 56 s
